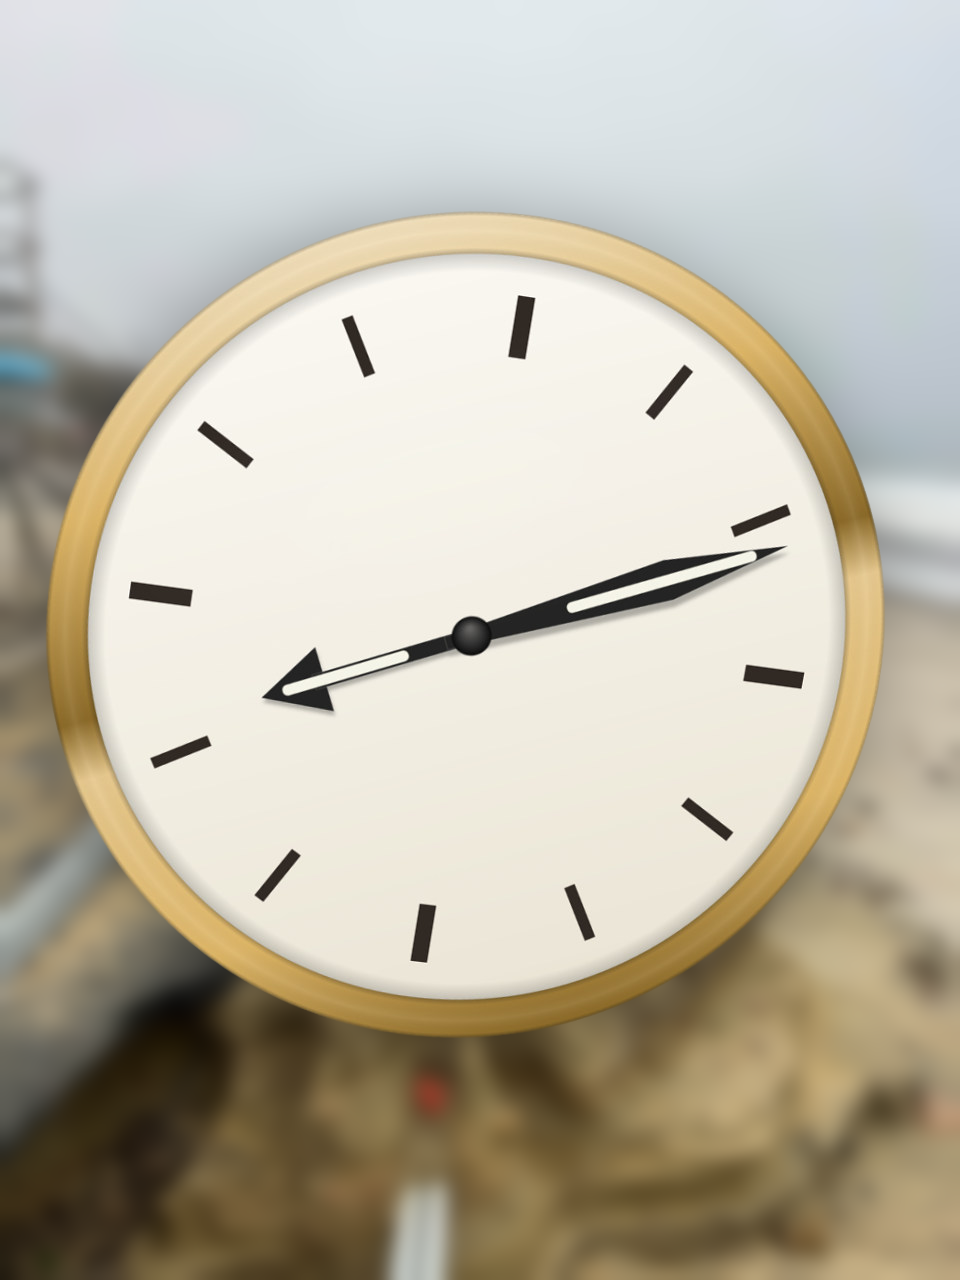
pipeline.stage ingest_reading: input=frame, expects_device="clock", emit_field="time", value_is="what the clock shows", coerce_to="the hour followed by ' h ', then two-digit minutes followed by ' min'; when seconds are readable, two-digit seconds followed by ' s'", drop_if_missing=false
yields 8 h 11 min
